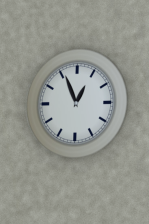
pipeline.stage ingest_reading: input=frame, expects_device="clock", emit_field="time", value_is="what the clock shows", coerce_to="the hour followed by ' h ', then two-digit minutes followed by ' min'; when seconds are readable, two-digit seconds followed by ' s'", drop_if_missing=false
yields 12 h 56 min
